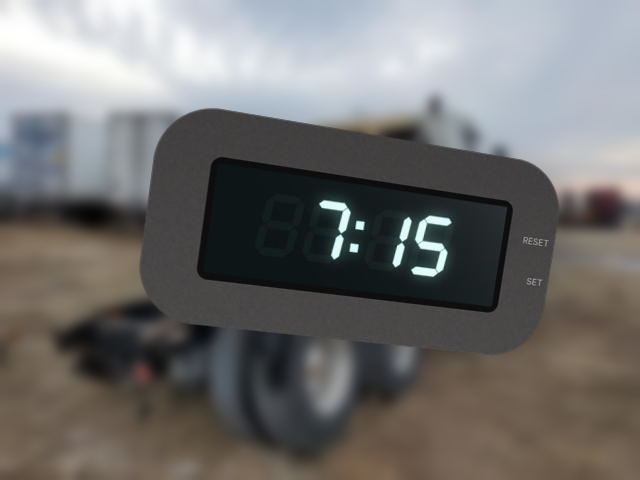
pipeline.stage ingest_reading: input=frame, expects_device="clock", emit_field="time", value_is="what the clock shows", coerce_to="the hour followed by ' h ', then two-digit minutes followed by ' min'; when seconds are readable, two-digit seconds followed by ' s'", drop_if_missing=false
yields 7 h 15 min
